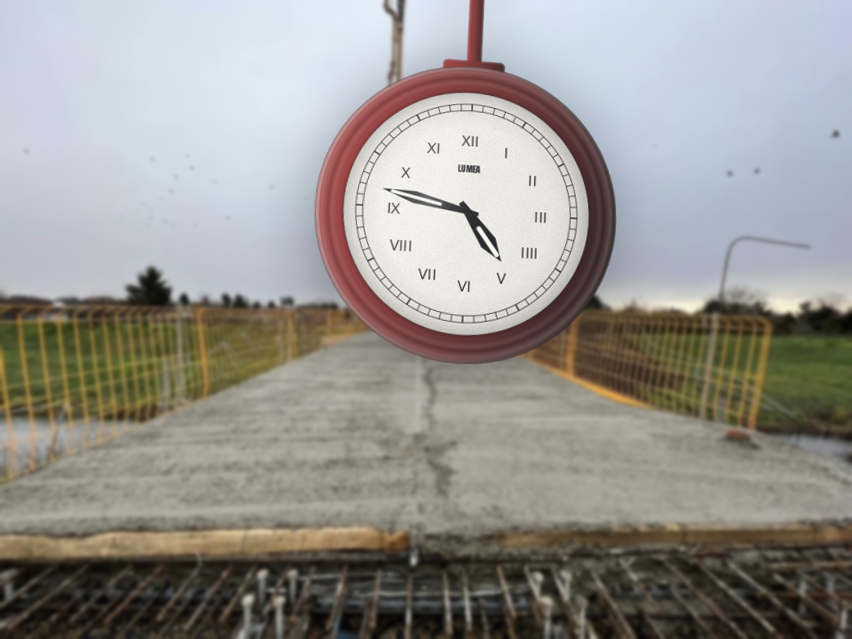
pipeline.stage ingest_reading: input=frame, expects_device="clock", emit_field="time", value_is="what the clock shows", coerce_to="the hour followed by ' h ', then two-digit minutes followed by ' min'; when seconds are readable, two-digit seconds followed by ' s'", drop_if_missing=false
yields 4 h 47 min
